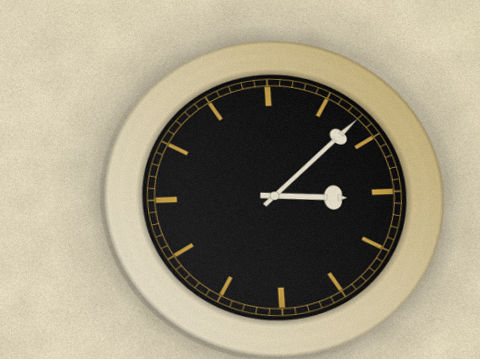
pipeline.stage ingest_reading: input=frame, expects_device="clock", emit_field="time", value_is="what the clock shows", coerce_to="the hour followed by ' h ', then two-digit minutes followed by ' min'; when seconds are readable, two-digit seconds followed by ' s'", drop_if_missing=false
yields 3 h 08 min
